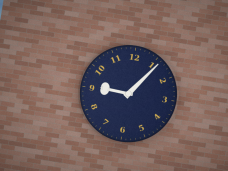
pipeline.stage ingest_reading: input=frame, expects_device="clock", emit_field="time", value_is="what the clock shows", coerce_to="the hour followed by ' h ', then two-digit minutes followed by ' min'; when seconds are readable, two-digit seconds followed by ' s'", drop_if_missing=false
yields 9 h 06 min
